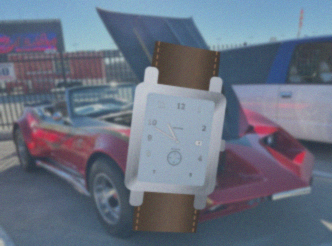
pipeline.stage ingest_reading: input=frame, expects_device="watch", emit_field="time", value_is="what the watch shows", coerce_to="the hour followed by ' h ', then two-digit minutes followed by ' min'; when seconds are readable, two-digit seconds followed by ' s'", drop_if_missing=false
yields 10 h 49 min
